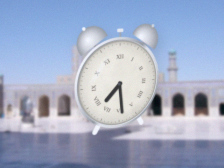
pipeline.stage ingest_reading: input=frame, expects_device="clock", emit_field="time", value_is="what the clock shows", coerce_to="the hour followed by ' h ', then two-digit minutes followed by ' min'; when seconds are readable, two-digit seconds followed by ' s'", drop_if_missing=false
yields 7 h 29 min
